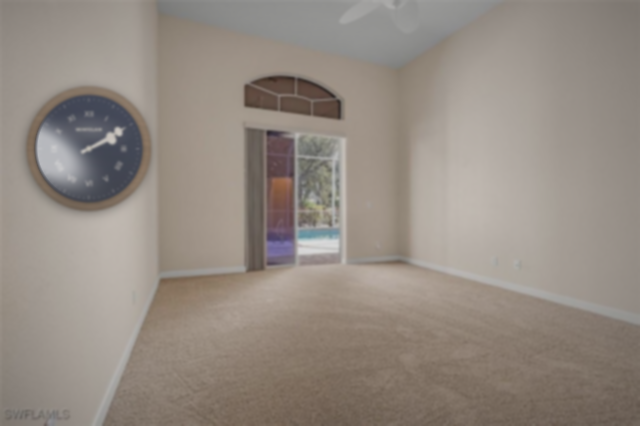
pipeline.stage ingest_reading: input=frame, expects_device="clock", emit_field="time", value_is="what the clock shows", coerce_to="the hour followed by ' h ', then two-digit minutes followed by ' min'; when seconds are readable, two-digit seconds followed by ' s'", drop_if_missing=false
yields 2 h 10 min
